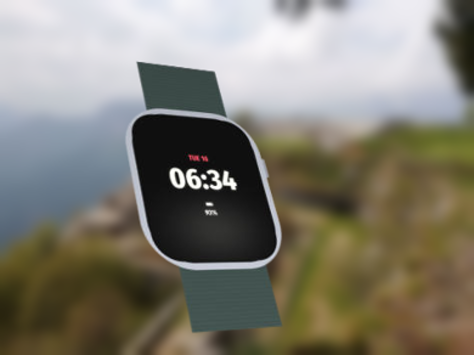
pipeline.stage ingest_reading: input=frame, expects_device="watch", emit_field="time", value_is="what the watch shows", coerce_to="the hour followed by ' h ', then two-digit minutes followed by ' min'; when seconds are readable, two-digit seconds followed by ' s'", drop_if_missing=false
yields 6 h 34 min
